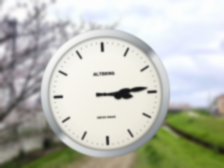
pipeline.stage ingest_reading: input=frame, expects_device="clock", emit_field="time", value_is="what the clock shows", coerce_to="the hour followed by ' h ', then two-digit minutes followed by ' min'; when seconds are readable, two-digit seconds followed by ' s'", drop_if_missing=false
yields 3 h 14 min
